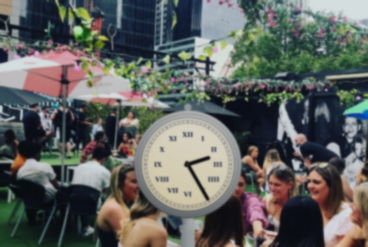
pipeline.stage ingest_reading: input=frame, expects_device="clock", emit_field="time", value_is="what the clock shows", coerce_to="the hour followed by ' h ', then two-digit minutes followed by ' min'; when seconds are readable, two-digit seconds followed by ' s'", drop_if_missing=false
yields 2 h 25 min
